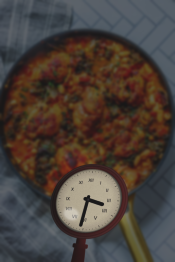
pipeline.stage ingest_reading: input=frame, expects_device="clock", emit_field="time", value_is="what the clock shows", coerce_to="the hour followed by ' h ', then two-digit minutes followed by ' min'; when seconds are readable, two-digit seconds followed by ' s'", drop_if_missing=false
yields 3 h 31 min
